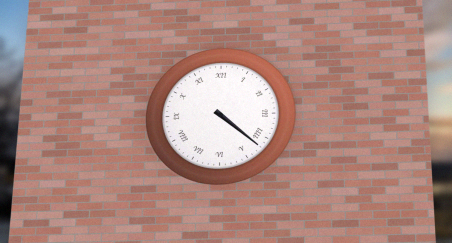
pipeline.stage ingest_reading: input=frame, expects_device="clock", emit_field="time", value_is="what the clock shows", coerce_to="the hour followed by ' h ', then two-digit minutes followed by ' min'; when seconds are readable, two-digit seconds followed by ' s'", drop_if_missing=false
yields 4 h 22 min
